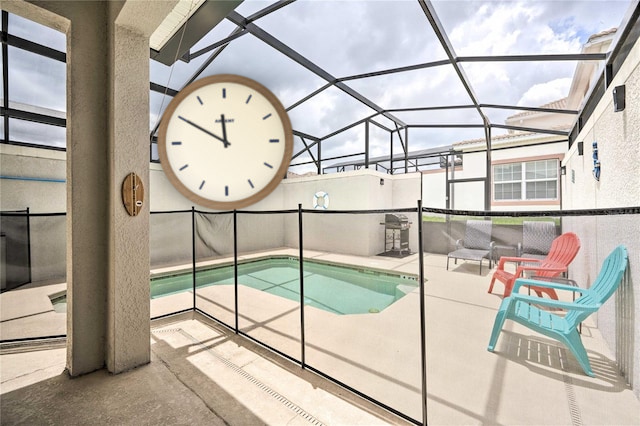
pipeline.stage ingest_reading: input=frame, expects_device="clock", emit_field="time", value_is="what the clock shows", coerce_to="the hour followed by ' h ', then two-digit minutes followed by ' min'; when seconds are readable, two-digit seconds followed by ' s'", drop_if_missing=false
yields 11 h 50 min
